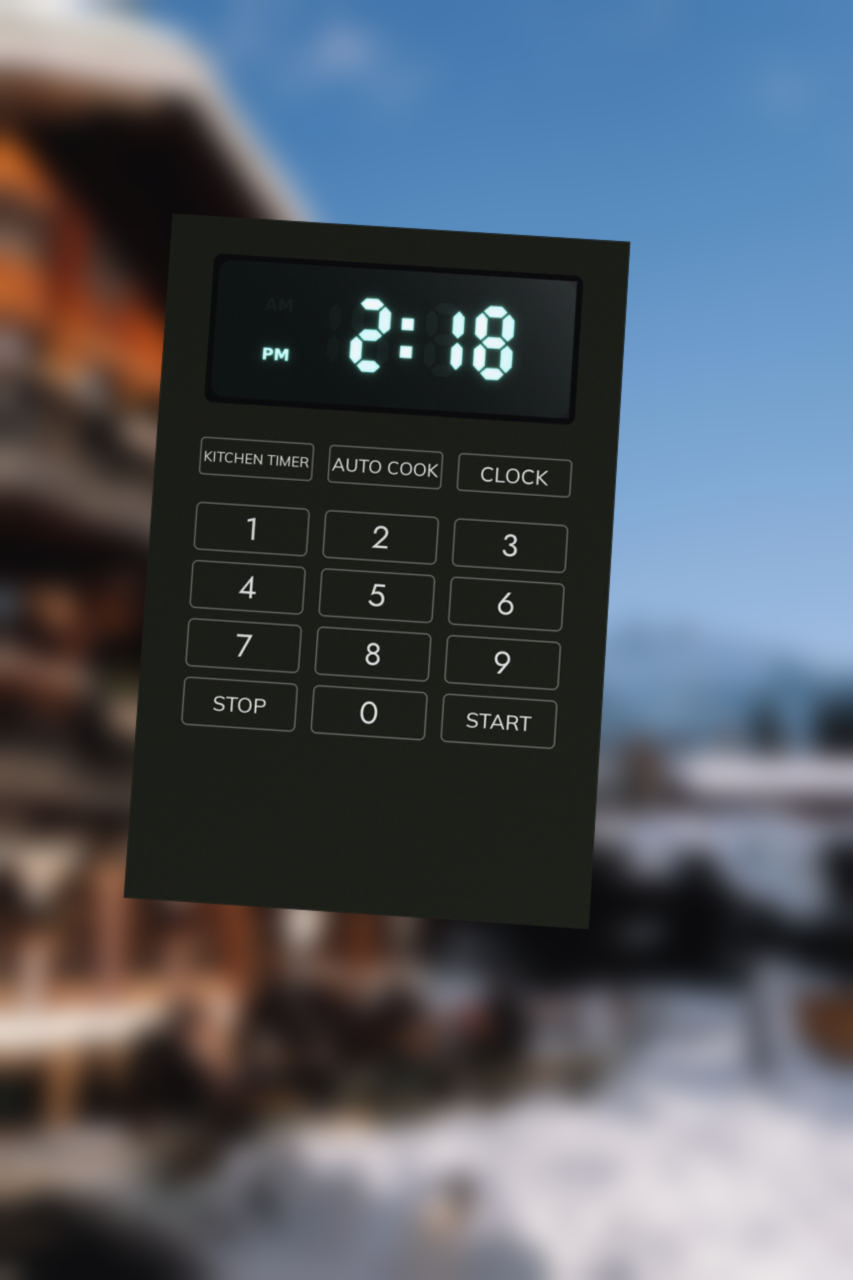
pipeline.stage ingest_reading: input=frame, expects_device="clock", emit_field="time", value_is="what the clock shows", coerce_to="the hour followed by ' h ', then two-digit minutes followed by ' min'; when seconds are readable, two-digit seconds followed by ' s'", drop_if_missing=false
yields 2 h 18 min
